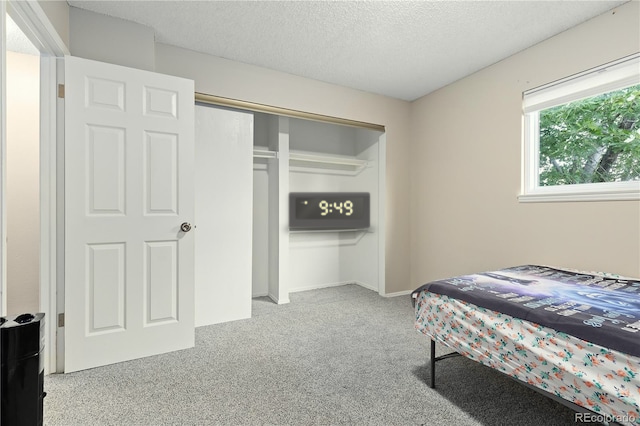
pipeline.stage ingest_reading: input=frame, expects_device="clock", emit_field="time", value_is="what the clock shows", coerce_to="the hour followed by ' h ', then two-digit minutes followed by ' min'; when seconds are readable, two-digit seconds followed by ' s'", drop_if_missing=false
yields 9 h 49 min
